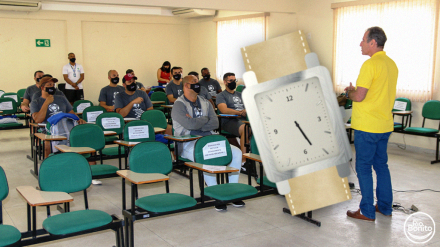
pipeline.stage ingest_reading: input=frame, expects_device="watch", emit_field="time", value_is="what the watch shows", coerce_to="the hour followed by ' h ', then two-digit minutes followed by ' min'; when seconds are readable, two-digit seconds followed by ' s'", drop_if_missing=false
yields 5 h 27 min
